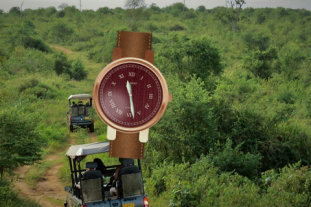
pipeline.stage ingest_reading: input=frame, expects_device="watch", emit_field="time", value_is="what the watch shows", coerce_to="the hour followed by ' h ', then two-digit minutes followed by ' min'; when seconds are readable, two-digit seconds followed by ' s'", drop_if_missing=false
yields 11 h 28 min
